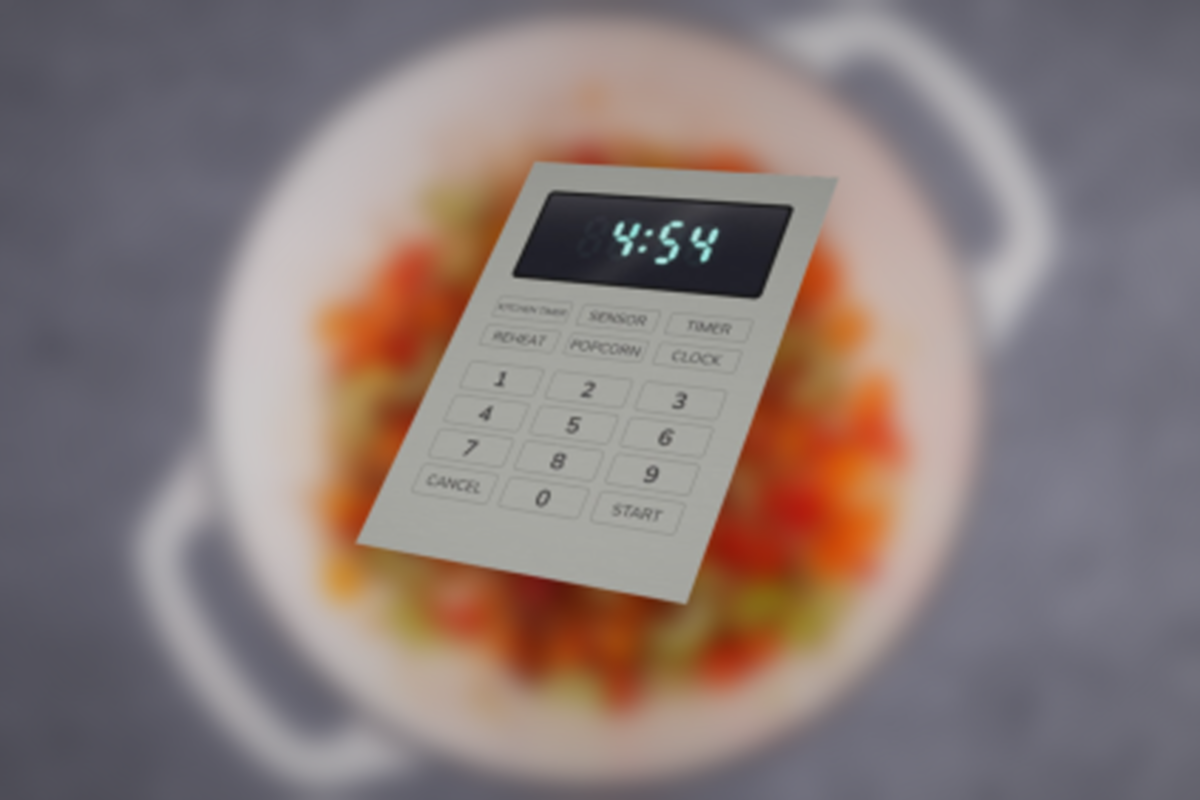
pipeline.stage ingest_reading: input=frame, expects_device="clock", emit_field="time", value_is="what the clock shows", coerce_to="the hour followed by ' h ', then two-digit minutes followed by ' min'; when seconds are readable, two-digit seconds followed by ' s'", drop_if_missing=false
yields 4 h 54 min
